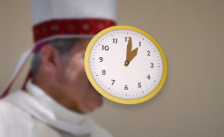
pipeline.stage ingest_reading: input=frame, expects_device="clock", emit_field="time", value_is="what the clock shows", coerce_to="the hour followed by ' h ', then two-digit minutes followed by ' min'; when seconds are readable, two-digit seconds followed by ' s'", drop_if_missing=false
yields 1 h 01 min
